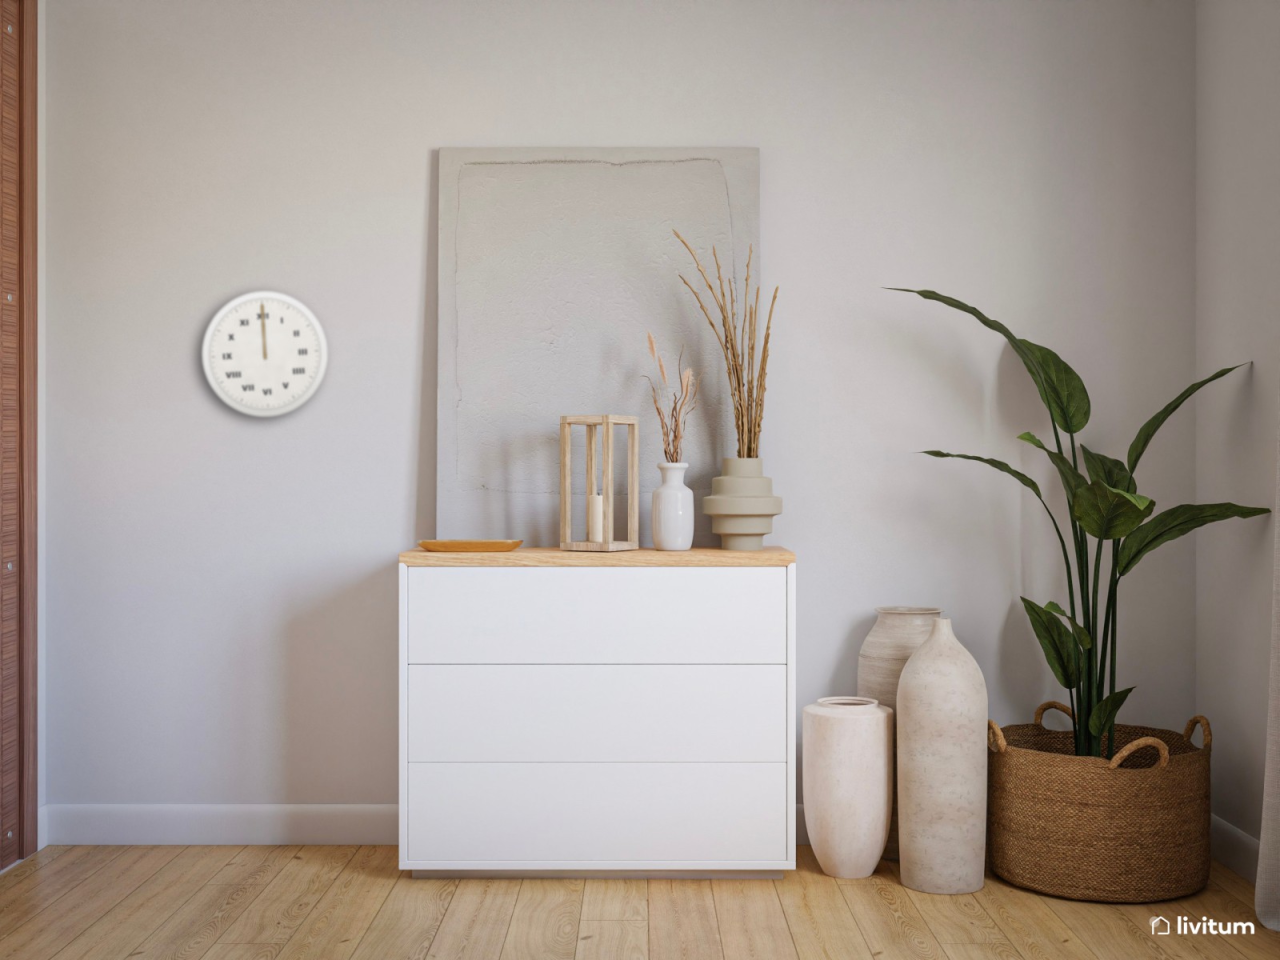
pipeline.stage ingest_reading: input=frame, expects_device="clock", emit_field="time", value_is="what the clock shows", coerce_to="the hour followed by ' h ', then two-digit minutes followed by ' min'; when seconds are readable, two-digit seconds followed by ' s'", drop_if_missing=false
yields 12 h 00 min
